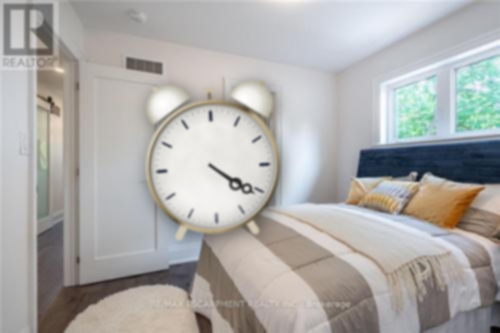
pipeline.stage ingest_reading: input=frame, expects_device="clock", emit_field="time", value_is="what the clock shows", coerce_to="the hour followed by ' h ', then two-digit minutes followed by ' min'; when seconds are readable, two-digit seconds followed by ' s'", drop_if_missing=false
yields 4 h 21 min
